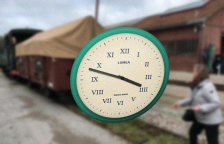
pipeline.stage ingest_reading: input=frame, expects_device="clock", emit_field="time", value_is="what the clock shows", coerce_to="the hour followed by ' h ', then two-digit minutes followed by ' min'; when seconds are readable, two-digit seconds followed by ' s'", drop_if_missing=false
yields 3 h 48 min
